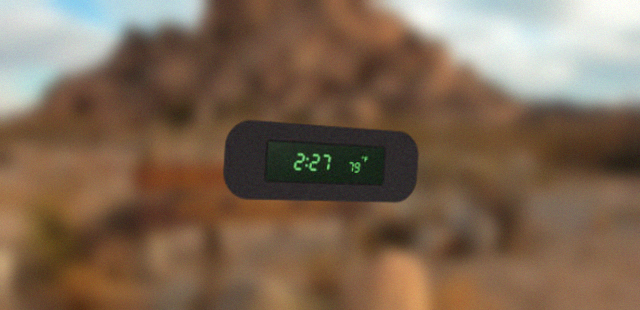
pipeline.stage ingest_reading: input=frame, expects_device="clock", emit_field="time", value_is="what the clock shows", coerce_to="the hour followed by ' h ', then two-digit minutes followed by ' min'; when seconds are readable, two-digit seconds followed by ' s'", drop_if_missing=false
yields 2 h 27 min
